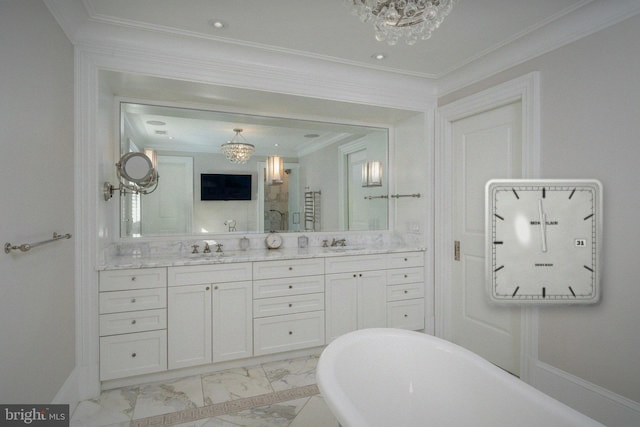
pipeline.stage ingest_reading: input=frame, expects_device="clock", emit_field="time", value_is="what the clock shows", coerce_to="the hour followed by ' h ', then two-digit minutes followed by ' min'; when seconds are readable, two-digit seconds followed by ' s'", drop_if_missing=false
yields 11 h 59 min
